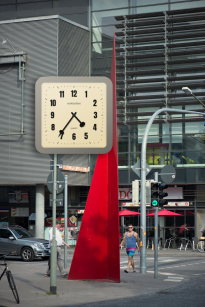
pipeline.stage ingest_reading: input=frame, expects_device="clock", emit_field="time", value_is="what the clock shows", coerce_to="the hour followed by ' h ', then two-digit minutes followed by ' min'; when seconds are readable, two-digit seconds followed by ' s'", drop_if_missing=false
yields 4 h 36 min
